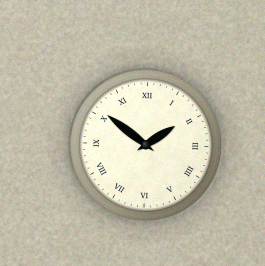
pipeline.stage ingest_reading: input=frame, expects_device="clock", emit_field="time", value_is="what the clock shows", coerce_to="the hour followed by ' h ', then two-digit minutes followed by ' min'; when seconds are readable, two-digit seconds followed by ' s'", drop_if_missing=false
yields 1 h 51 min
